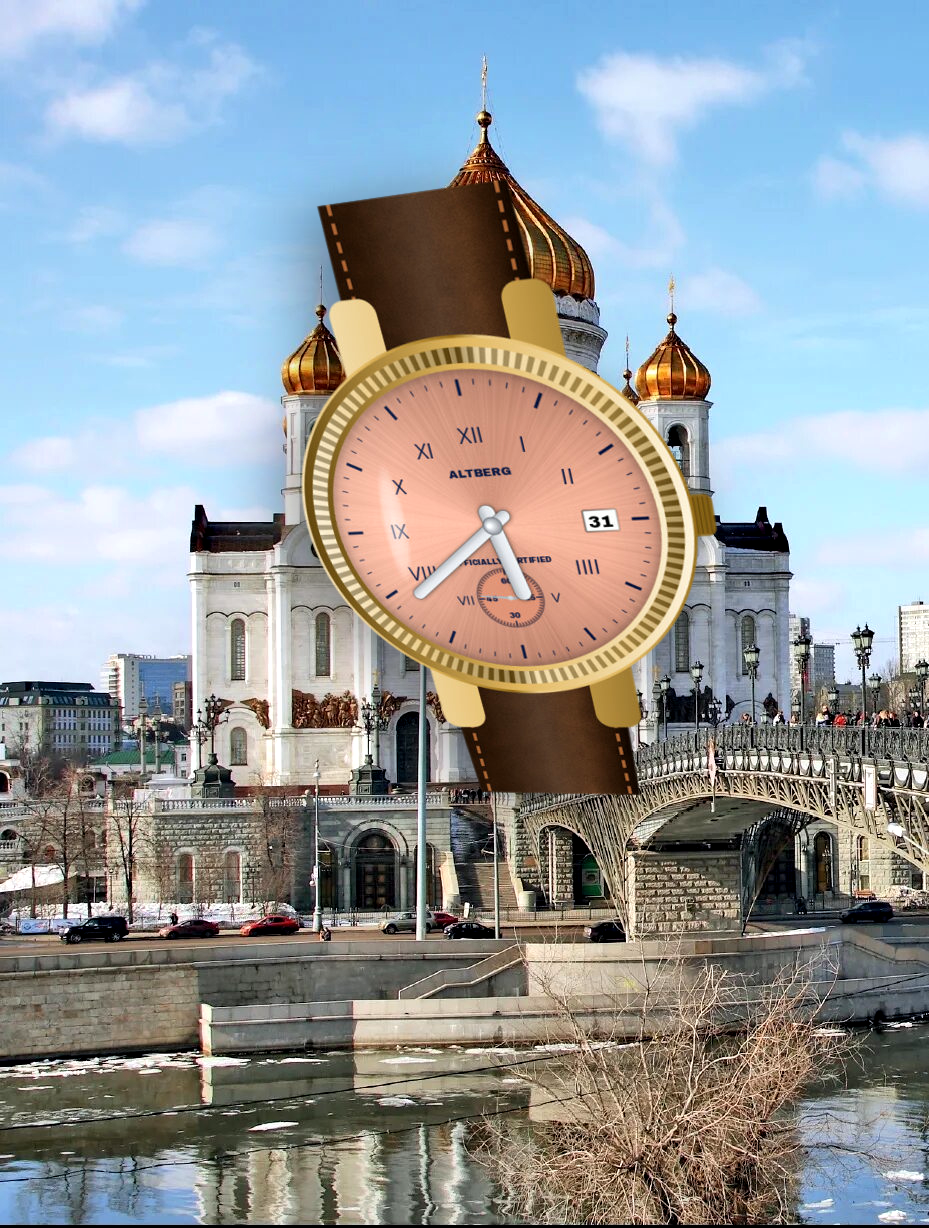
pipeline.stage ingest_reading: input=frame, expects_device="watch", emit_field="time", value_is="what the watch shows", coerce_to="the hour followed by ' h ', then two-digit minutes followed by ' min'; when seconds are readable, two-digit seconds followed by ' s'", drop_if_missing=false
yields 5 h 38 min 46 s
